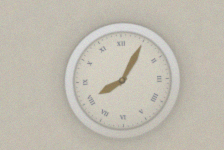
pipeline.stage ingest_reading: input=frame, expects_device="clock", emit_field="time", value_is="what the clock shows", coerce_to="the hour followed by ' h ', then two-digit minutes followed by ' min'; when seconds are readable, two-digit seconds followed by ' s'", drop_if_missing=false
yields 8 h 05 min
